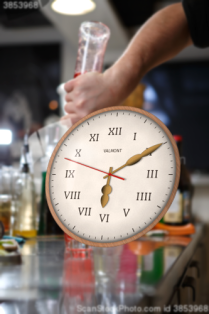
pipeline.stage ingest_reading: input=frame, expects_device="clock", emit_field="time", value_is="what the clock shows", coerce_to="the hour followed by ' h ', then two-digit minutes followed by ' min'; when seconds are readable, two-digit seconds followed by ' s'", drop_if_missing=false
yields 6 h 09 min 48 s
